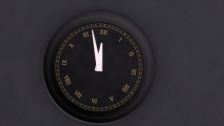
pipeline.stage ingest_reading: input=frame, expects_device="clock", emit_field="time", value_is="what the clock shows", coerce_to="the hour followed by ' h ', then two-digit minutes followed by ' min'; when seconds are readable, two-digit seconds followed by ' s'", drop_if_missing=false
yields 11 h 57 min
